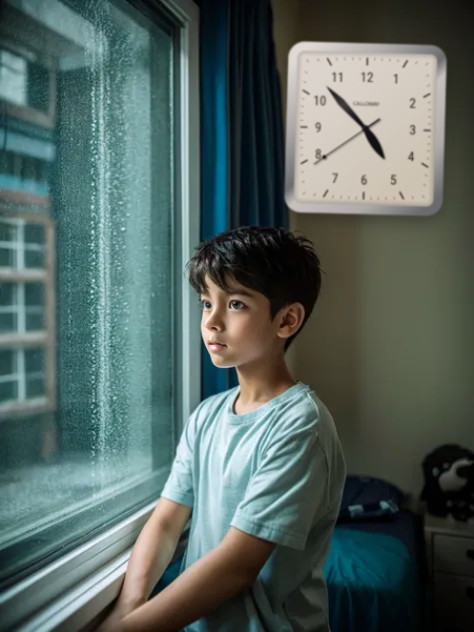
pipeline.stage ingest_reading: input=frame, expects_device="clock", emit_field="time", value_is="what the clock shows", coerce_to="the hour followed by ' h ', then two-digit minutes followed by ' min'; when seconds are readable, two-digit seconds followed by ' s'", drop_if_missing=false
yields 4 h 52 min 39 s
